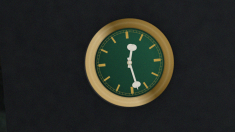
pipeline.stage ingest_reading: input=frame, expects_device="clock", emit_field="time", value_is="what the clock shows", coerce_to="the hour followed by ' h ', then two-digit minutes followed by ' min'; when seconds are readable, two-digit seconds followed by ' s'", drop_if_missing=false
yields 12 h 28 min
